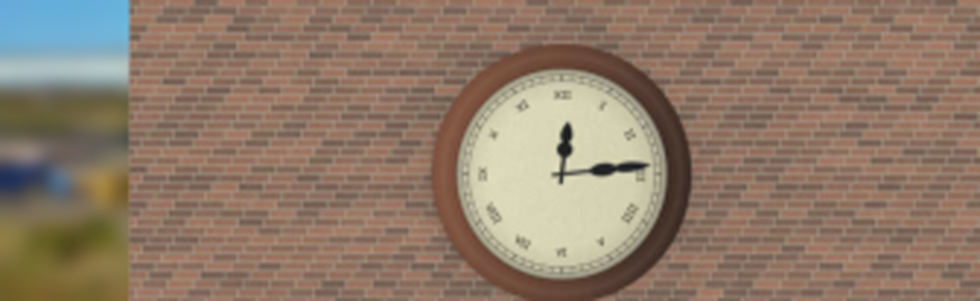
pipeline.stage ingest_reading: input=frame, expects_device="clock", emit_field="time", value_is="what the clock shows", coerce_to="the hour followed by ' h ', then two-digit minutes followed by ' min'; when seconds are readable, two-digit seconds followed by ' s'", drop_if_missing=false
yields 12 h 14 min
